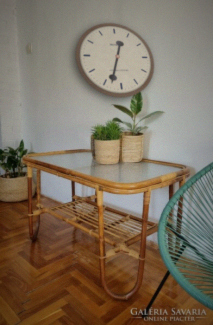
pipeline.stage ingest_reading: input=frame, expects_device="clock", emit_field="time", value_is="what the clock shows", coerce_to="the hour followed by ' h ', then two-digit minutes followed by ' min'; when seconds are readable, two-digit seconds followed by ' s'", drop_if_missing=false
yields 12 h 33 min
